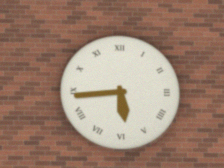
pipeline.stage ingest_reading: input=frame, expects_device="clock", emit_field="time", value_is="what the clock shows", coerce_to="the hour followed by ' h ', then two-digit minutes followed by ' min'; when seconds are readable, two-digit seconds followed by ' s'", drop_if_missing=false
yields 5 h 44 min
